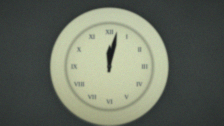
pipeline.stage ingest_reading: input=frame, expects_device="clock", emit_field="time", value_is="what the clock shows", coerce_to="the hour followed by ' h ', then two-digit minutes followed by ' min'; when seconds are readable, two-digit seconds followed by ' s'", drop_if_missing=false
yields 12 h 02 min
